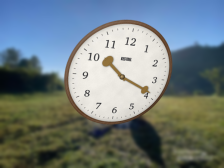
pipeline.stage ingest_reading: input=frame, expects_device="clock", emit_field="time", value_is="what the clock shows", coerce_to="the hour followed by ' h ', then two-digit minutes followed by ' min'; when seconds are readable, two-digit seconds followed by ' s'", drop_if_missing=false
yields 10 h 19 min
